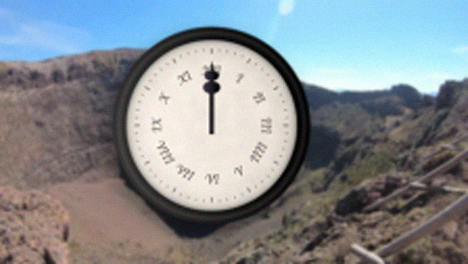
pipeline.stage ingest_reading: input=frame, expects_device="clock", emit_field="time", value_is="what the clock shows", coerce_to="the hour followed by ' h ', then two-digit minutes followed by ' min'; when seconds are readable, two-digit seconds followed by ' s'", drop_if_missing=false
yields 12 h 00 min
